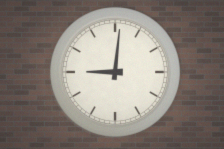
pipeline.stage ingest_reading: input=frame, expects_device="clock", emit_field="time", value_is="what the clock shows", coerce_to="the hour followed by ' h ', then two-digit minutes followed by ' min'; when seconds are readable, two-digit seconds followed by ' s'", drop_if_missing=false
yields 9 h 01 min
